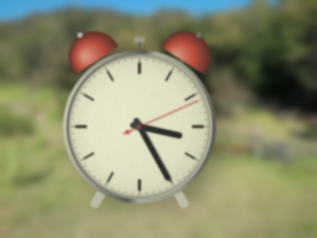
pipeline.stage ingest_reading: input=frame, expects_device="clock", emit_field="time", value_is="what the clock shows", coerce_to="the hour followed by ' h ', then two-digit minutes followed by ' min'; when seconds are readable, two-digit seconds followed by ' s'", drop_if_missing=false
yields 3 h 25 min 11 s
